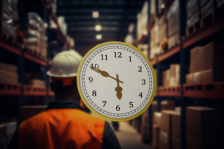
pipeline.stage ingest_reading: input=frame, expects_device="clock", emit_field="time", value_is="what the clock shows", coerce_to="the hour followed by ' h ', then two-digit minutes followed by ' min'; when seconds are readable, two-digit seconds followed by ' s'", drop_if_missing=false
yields 5 h 49 min
